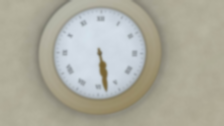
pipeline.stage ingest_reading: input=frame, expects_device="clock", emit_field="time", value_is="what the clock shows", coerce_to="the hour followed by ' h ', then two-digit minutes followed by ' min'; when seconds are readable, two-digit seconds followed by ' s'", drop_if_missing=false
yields 5 h 28 min
